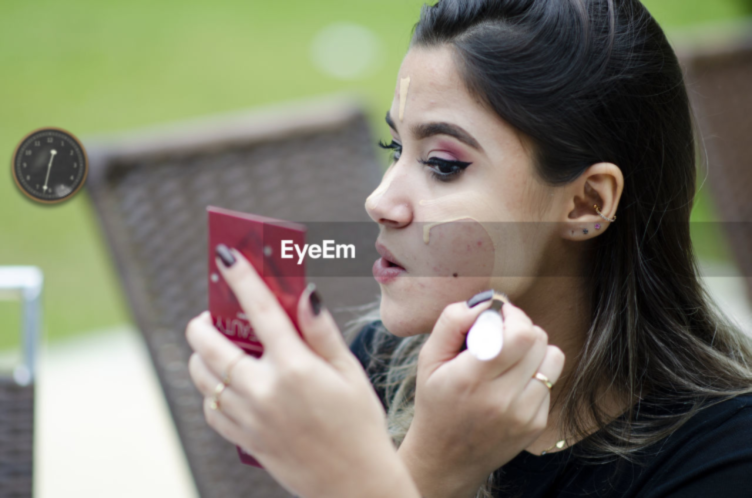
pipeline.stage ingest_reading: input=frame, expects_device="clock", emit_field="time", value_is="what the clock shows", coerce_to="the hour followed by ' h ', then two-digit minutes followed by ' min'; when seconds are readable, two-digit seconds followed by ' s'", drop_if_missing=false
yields 12 h 32 min
